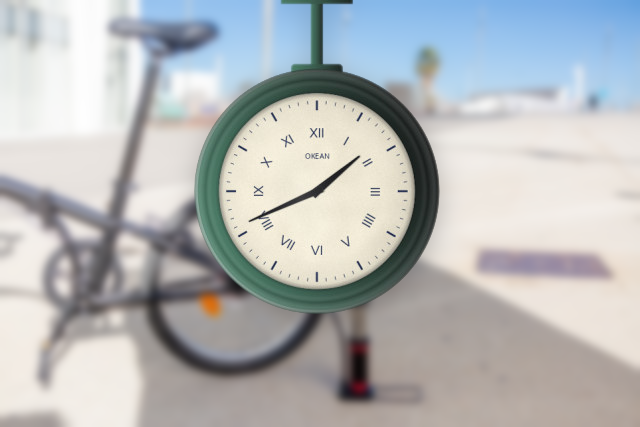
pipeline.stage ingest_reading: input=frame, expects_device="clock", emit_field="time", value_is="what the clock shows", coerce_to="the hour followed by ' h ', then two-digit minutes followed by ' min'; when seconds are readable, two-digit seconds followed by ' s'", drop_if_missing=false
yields 1 h 41 min
